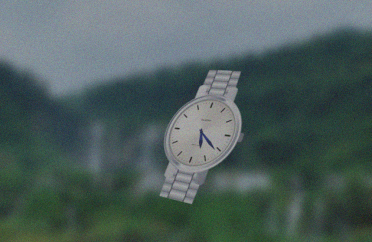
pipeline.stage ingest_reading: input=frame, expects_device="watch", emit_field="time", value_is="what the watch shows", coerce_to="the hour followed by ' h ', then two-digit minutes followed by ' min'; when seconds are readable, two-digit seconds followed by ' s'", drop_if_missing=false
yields 5 h 21 min
